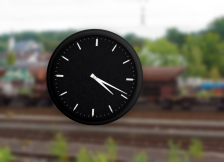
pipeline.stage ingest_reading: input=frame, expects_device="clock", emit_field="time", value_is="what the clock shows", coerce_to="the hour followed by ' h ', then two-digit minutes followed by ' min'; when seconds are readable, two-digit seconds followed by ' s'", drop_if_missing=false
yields 4 h 19 min
